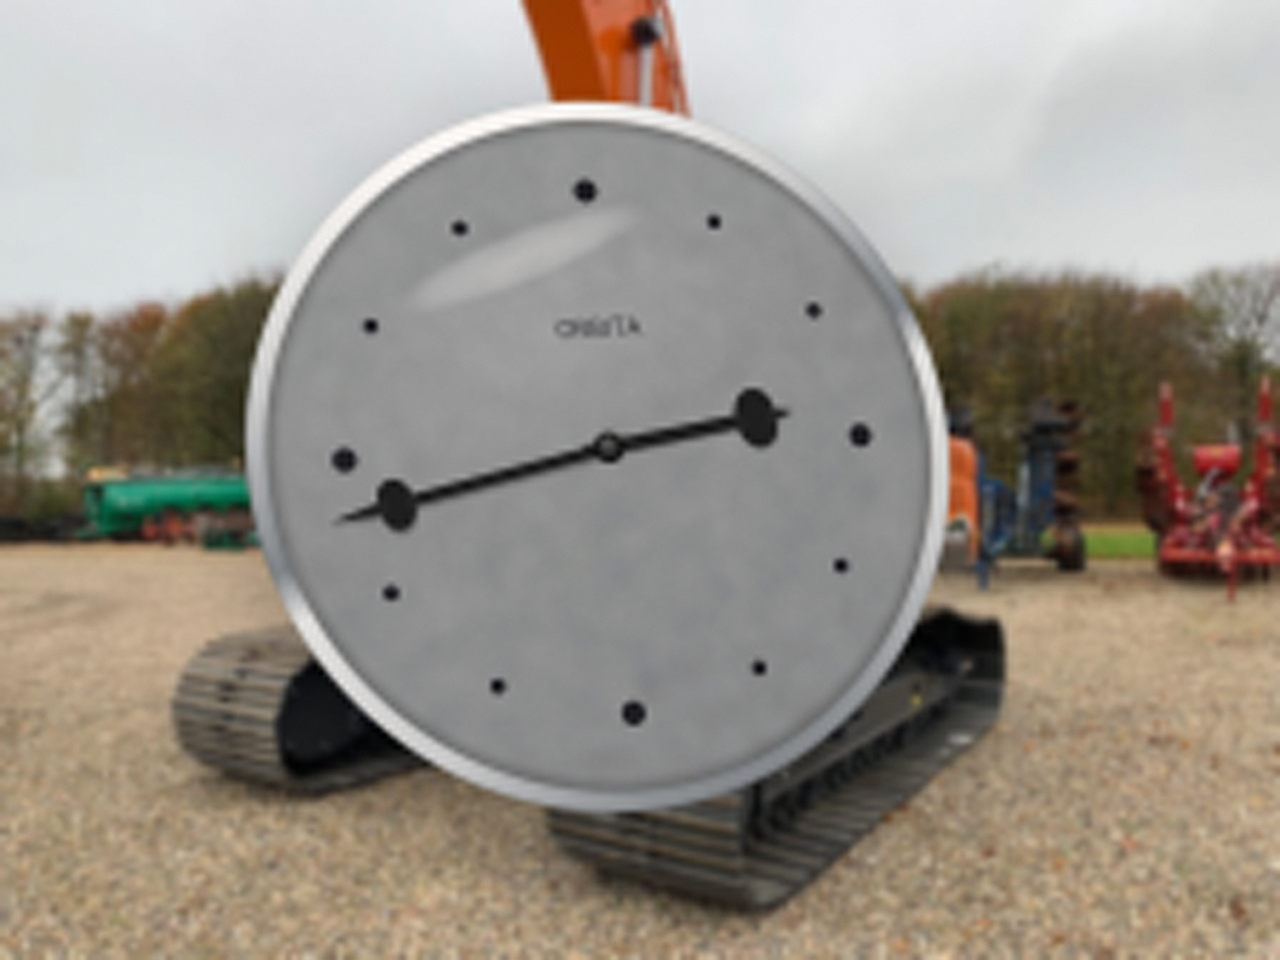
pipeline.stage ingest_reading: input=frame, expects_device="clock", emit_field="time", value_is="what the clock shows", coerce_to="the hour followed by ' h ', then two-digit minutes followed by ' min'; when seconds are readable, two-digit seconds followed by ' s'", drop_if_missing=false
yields 2 h 43 min
